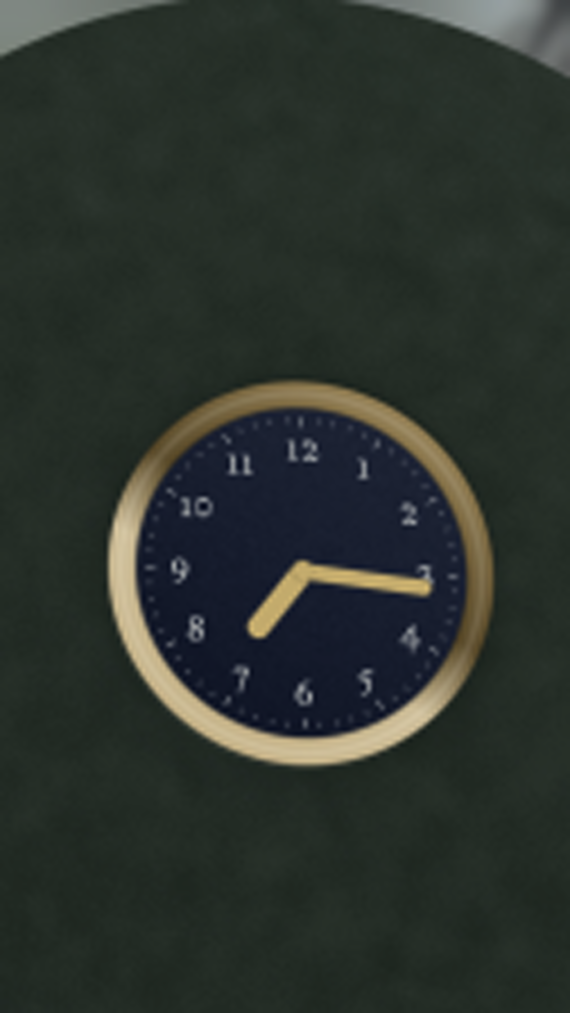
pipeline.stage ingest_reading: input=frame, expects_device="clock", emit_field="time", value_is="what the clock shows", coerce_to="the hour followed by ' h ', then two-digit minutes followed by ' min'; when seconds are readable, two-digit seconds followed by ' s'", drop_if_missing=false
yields 7 h 16 min
